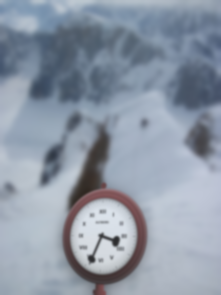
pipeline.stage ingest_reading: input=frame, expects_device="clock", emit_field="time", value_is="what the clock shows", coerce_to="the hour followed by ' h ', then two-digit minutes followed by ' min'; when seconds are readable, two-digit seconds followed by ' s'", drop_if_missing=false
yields 3 h 34 min
